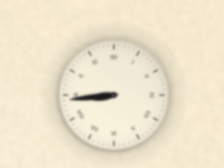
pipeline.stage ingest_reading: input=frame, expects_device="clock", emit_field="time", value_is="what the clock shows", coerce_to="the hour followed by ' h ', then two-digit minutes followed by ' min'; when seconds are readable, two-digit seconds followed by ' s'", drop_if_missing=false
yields 8 h 44 min
